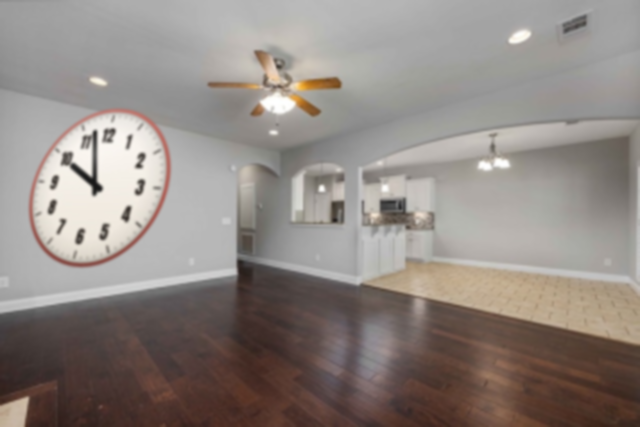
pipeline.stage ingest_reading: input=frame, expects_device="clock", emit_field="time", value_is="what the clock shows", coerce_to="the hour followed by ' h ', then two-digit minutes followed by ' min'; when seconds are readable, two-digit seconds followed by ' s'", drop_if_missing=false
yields 9 h 57 min
